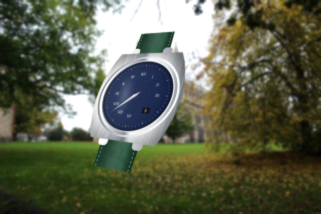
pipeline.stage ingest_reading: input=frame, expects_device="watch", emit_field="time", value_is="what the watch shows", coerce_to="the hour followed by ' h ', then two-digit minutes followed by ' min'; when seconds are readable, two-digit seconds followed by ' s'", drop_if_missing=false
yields 7 h 38 min
